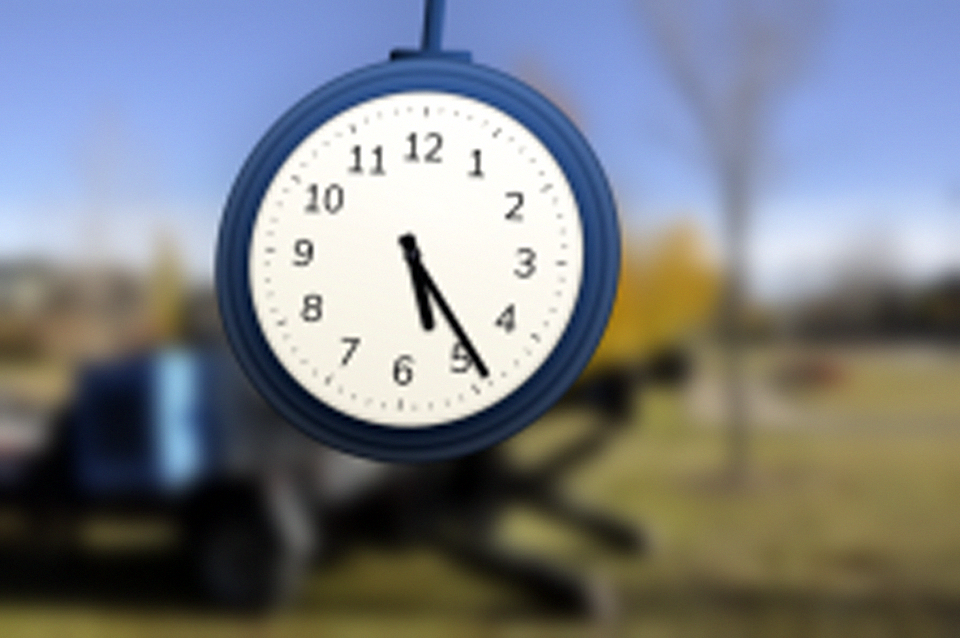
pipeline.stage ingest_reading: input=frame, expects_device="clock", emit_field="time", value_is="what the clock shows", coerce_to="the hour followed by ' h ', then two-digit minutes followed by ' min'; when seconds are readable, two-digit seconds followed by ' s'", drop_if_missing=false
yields 5 h 24 min
